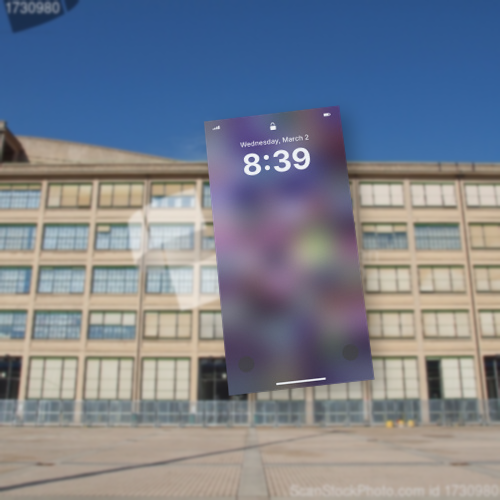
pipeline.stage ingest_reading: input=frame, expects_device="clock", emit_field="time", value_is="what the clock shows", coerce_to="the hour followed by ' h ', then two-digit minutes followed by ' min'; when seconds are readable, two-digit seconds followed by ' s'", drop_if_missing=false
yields 8 h 39 min
